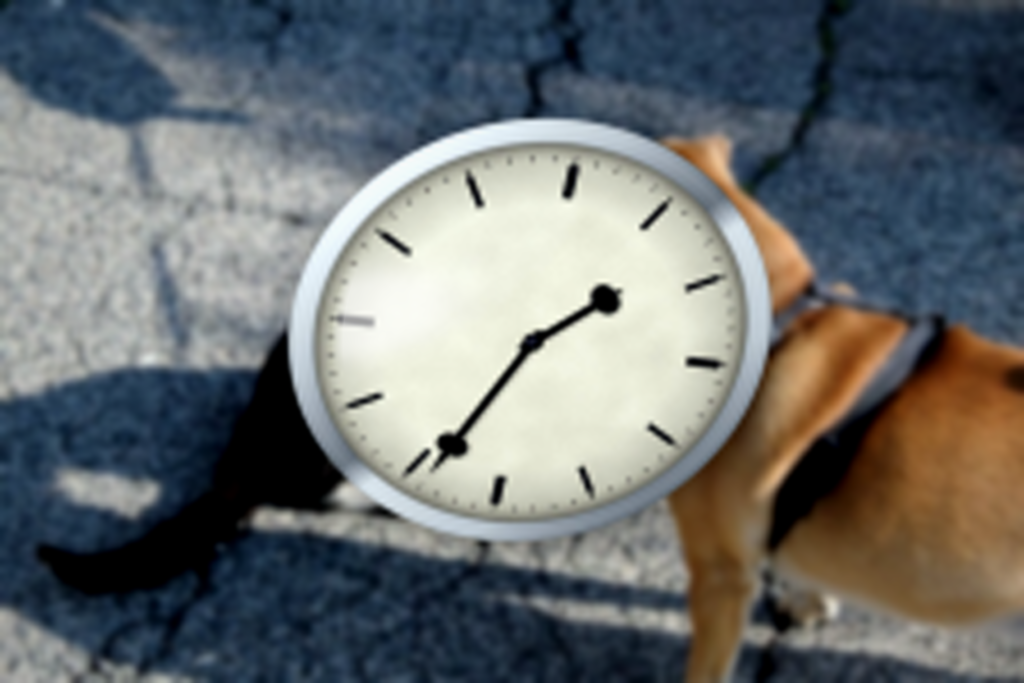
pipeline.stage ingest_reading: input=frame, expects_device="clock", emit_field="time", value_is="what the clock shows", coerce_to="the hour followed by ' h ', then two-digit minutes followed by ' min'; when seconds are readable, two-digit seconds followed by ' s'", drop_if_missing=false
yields 1 h 34 min
